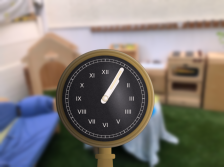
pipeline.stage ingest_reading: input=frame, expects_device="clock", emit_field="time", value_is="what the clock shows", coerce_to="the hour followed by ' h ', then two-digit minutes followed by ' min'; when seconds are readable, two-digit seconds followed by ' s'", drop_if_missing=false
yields 1 h 05 min
